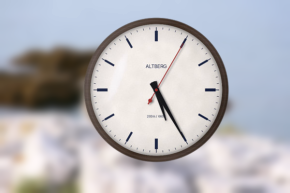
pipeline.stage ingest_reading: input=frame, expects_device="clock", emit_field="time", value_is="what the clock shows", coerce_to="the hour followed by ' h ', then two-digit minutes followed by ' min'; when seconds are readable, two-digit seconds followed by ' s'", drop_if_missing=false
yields 5 h 25 min 05 s
